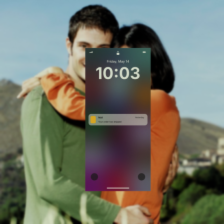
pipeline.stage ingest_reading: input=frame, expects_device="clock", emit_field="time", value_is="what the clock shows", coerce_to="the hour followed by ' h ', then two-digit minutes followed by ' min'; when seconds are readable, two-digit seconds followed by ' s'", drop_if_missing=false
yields 10 h 03 min
